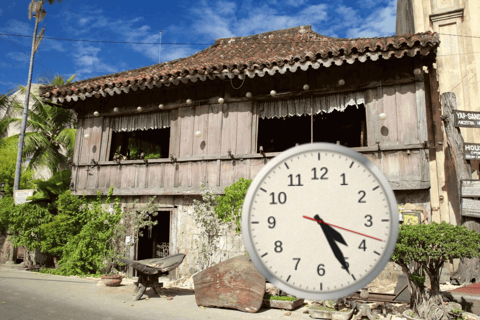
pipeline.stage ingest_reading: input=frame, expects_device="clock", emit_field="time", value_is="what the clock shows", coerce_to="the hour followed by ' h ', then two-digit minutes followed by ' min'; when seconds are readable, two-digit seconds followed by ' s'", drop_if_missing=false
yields 4 h 25 min 18 s
